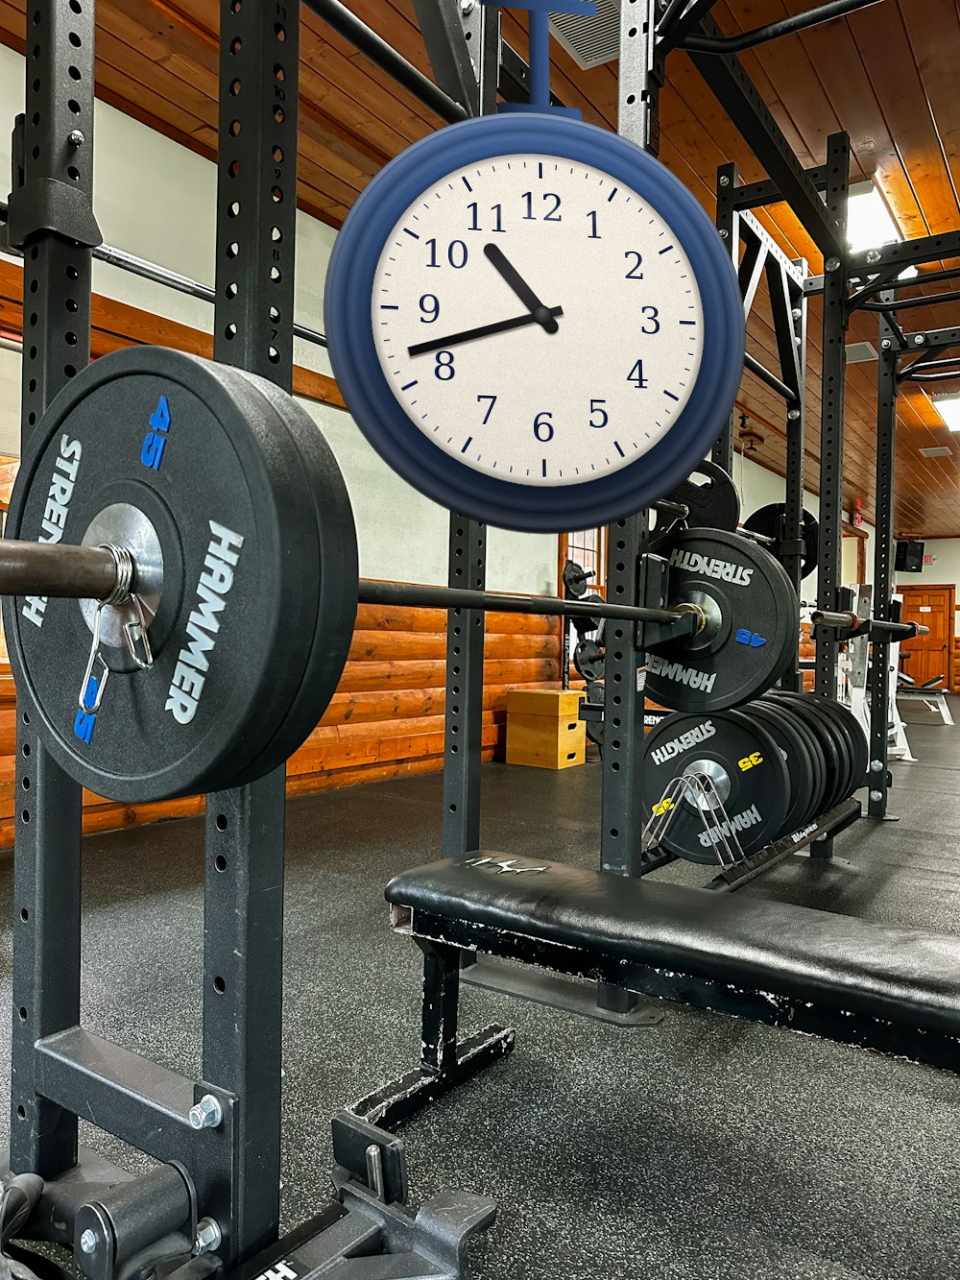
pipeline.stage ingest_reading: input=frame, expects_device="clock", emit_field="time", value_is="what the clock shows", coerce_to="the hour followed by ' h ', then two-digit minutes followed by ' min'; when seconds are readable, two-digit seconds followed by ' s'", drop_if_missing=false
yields 10 h 42 min
